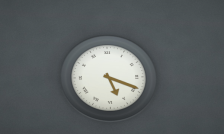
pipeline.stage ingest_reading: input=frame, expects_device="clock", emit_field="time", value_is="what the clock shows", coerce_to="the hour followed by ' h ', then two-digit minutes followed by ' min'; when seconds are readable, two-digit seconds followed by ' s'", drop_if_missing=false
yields 5 h 19 min
